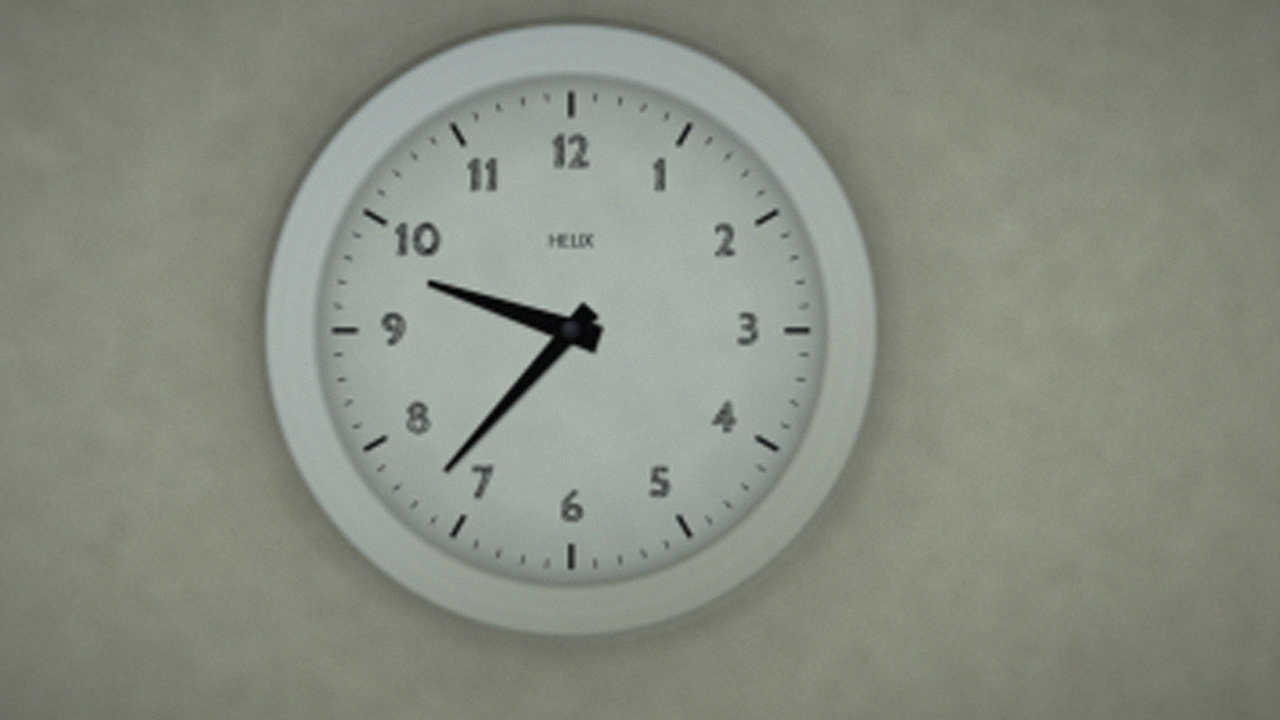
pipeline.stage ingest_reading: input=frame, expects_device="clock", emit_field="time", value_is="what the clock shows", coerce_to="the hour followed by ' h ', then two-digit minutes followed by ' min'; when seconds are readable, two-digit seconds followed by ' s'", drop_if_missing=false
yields 9 h 37 min
